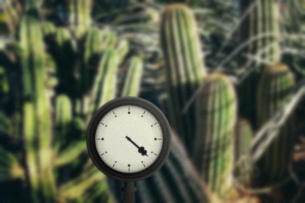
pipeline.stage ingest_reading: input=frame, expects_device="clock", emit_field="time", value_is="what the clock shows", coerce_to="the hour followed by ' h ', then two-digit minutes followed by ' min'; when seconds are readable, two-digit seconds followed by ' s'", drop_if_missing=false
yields 4 h 22 min
